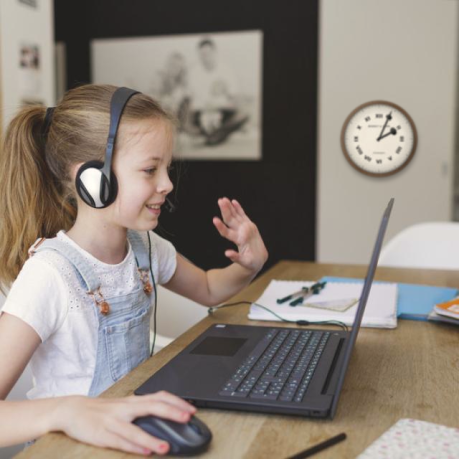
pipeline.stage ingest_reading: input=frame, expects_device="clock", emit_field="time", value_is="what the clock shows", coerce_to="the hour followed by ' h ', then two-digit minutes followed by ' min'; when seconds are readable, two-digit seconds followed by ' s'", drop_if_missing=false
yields 2 h 04 min
